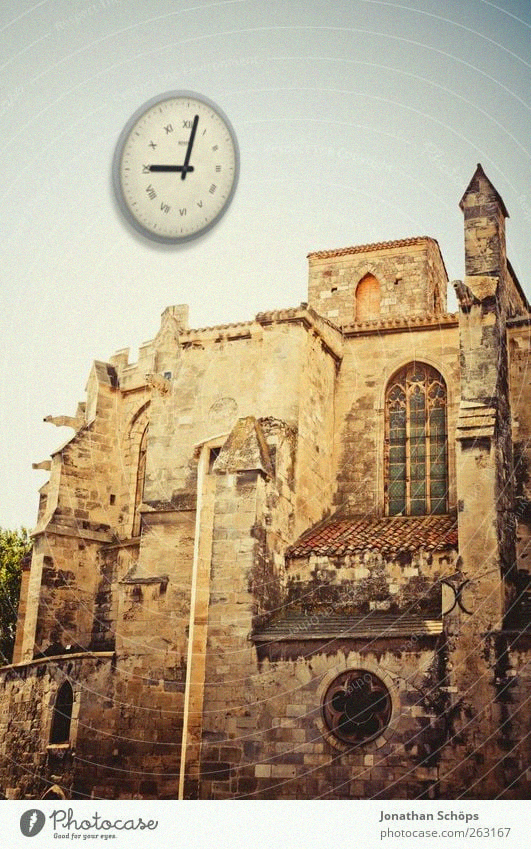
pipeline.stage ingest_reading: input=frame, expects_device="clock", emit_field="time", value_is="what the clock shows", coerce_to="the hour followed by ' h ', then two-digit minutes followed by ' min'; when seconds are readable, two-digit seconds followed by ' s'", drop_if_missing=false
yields 9 h 02 min
